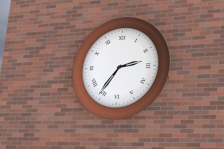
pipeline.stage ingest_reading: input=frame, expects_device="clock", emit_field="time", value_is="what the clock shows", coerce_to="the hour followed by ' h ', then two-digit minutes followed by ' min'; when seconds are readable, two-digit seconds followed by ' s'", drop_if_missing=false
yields 2 h 36 min
